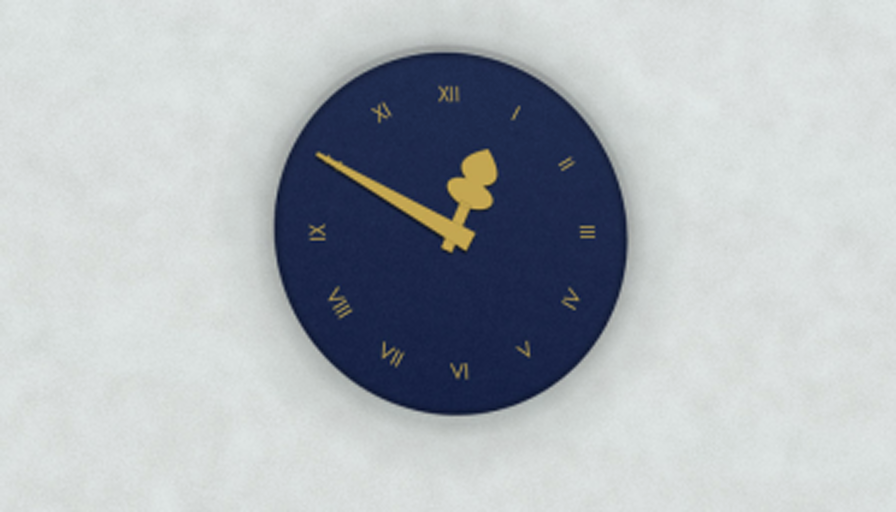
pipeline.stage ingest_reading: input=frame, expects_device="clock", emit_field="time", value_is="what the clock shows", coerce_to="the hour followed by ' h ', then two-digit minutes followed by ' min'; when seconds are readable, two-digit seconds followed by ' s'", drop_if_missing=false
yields 12 h 50 min
